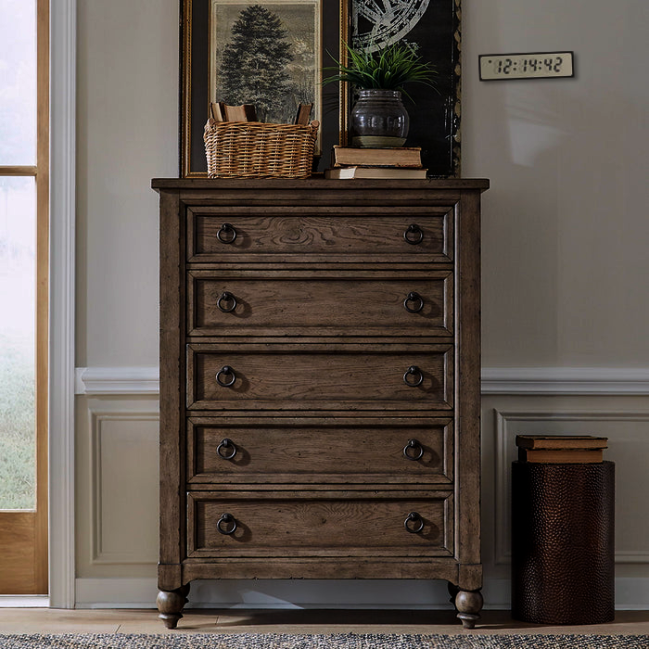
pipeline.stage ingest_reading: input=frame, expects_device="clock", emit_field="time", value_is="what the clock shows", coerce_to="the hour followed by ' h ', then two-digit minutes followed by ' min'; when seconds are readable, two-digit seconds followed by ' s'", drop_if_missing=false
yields 12 h 14 min 42 s
